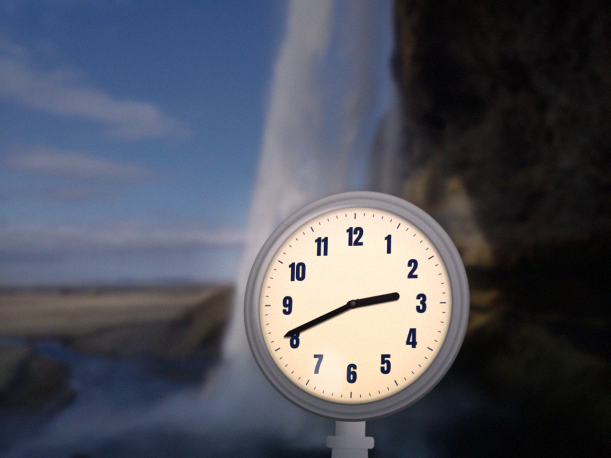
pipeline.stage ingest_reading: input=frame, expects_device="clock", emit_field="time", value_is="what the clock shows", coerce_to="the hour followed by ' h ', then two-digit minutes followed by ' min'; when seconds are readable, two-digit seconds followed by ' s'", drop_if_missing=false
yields 2 h 41 min
